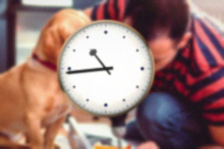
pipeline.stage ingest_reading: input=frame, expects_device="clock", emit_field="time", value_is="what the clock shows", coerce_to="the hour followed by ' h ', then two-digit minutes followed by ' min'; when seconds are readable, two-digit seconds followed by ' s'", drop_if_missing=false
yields 10 h 44 min
